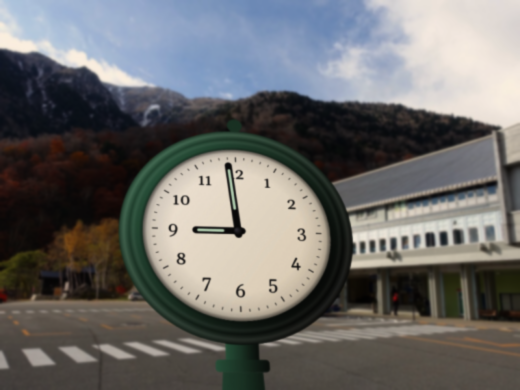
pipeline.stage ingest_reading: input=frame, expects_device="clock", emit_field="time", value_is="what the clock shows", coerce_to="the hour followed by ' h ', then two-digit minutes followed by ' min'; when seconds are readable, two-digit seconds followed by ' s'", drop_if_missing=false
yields 8 h 59 min
